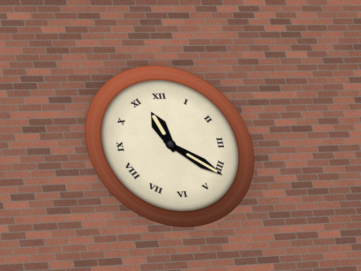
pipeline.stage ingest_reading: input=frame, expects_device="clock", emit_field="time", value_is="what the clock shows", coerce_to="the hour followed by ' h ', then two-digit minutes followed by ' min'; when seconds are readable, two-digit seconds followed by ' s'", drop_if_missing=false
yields 11 h 21 min
